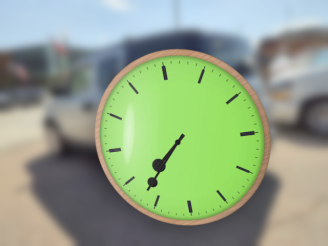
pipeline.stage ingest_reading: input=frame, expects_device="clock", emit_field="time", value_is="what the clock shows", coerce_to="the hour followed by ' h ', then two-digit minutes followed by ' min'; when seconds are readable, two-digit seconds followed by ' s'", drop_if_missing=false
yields 7 h 37 min
